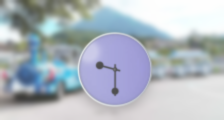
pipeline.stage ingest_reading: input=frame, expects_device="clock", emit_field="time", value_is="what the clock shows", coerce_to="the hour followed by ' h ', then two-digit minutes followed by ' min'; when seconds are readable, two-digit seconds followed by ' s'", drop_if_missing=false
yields 9 h 30 min
